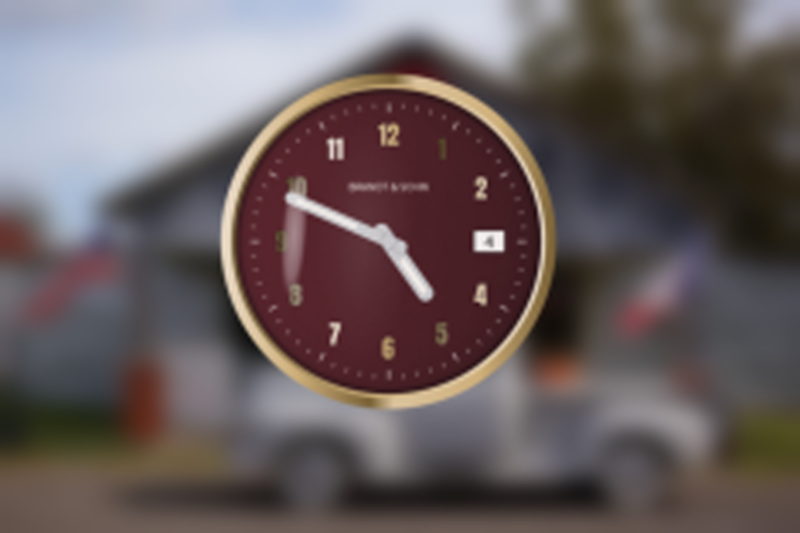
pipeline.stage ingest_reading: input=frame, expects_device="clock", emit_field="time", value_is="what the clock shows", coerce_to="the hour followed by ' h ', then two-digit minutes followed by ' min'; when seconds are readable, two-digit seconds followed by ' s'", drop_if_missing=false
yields 4 h 49 min
